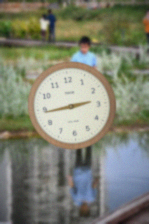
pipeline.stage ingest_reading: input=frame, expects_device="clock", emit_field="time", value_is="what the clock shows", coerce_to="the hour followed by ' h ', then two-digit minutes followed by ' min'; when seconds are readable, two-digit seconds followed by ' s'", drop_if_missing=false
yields 2 h 44 min
